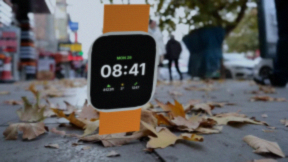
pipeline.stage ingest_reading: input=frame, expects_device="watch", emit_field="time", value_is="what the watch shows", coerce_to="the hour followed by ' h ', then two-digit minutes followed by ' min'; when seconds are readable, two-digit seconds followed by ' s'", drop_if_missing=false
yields 8 h 41 min
